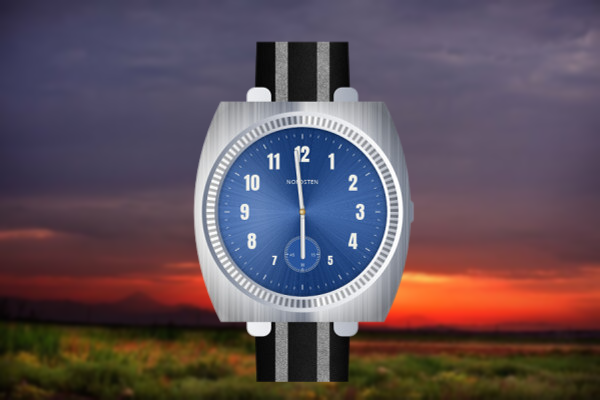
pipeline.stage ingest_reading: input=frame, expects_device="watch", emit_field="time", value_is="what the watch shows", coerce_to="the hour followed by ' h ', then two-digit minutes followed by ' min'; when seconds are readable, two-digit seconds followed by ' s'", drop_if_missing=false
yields 5 h 59 min
